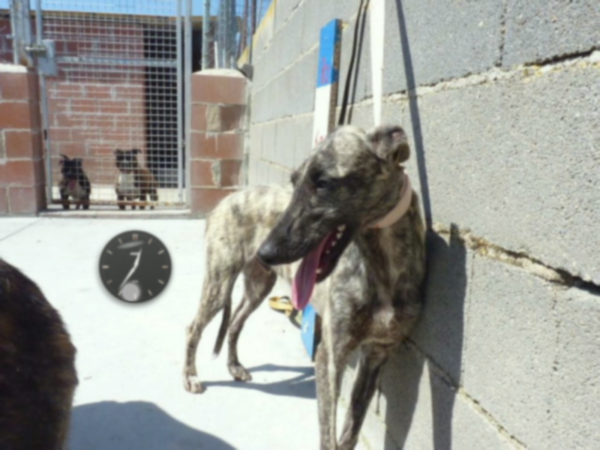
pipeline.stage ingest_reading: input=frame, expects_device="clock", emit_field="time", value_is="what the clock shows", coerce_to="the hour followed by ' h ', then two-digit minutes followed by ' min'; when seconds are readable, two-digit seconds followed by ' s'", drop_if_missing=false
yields 12 h 36 min
